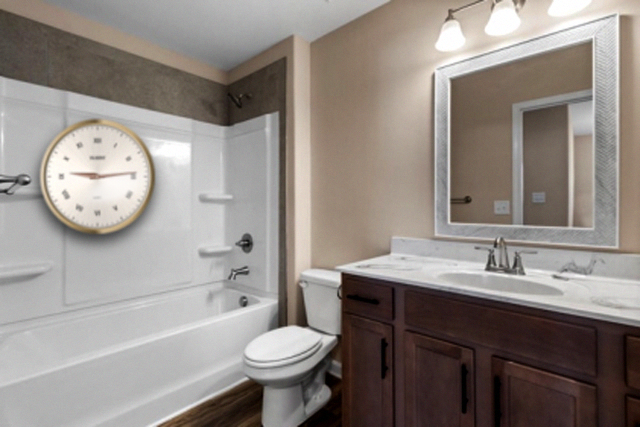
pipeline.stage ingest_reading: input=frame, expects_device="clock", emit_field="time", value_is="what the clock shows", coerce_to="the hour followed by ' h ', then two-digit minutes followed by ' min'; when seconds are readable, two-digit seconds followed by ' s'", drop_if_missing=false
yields 9 h 14 min
